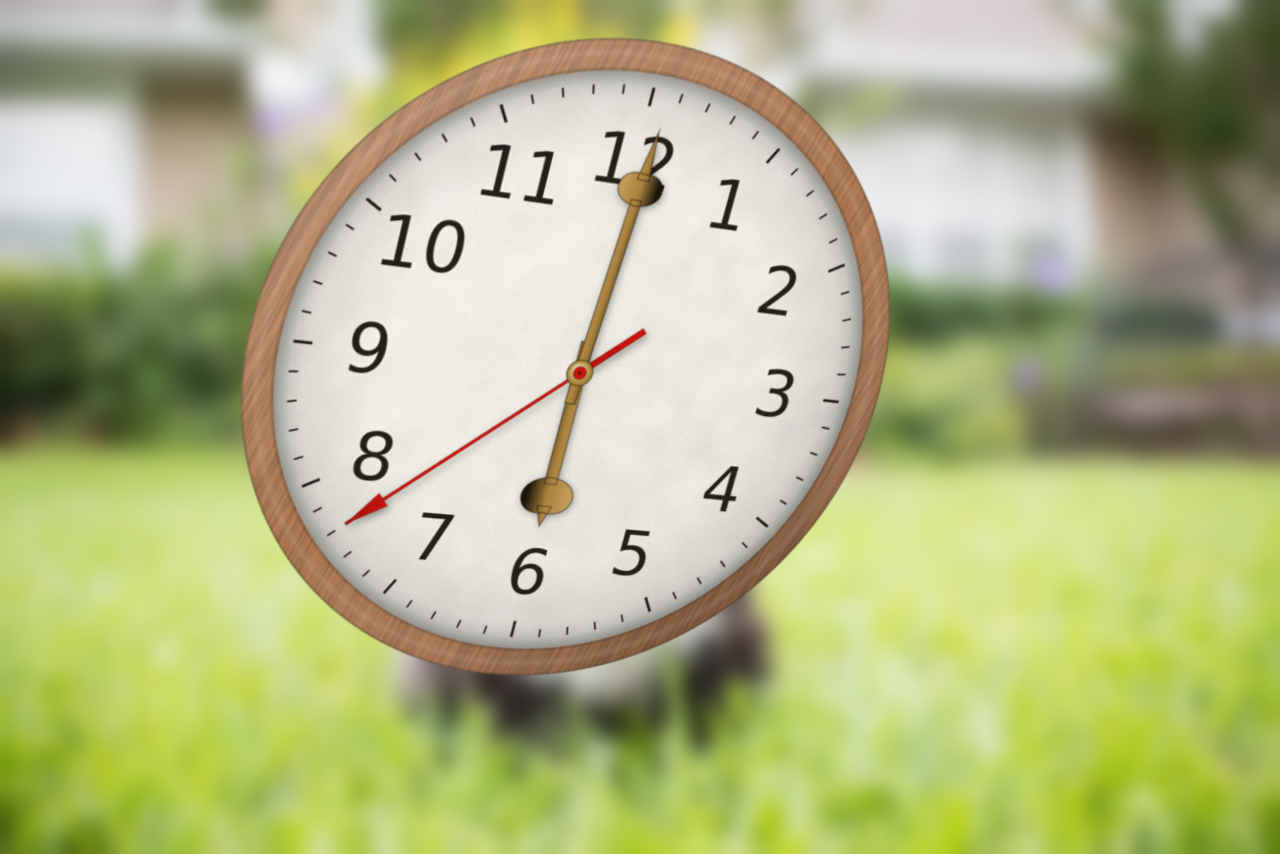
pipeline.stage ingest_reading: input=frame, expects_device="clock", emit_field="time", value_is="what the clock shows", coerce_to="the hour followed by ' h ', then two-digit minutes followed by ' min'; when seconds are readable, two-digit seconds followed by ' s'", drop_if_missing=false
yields 6 h 00 min 38 s
